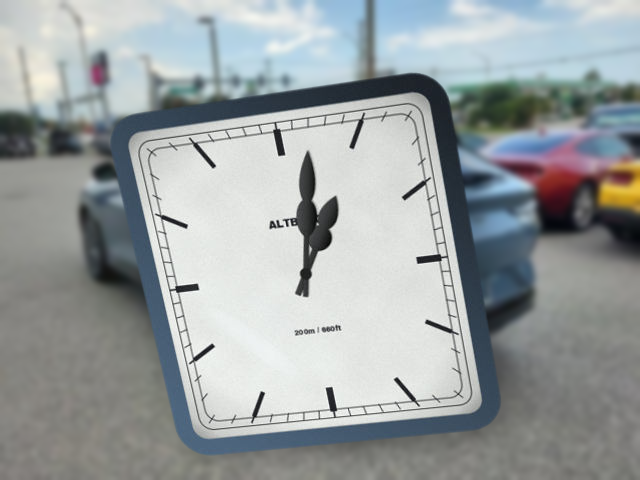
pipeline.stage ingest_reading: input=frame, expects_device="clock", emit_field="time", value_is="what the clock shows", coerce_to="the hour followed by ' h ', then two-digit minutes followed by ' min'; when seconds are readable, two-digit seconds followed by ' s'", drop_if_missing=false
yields 1 h 02 min
